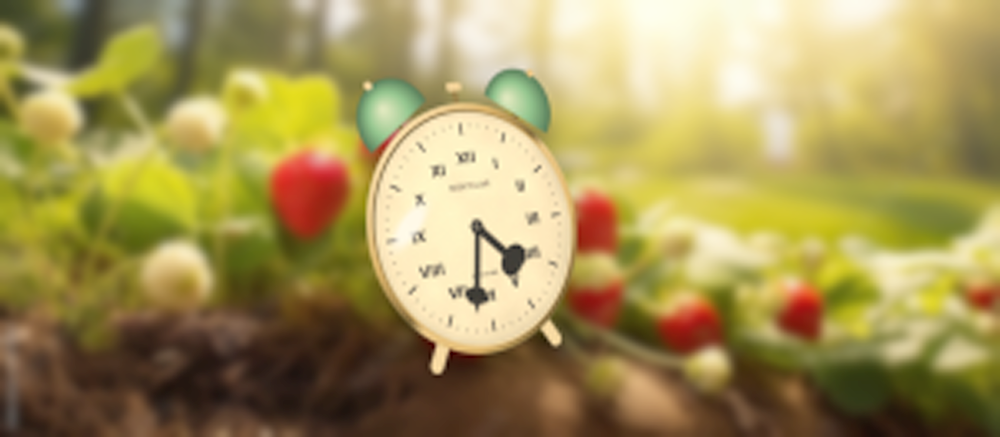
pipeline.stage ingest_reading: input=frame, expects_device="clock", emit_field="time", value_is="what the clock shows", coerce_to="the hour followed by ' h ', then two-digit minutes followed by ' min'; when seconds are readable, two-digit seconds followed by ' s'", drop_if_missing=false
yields 4 h 32 min
